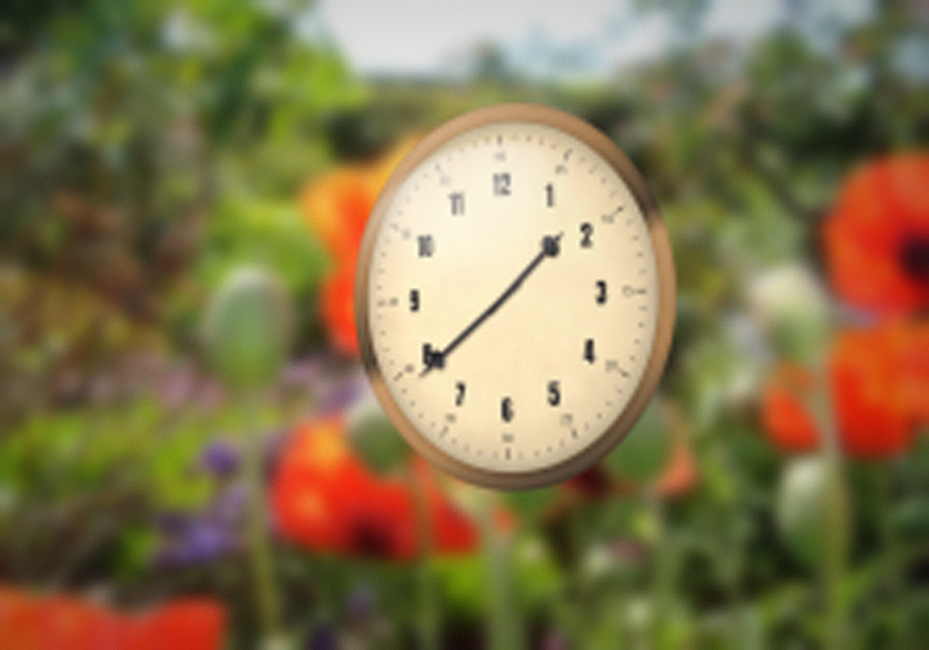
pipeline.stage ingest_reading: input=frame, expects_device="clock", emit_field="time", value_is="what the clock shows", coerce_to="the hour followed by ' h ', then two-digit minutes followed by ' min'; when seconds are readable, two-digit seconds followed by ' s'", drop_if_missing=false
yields 1 h 39 min
